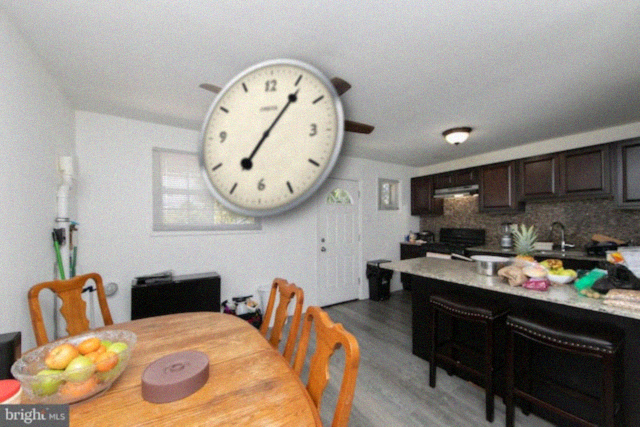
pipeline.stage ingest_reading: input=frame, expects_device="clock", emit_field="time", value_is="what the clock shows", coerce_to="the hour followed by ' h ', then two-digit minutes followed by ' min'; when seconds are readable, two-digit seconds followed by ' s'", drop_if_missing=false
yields 7 h 06 min
